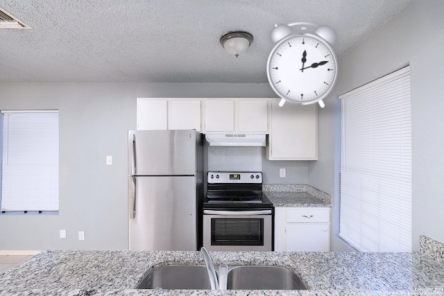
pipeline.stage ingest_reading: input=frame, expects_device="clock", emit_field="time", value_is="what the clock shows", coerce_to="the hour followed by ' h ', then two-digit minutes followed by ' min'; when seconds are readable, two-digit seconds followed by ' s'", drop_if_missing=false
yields 12 h 12 min
